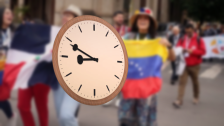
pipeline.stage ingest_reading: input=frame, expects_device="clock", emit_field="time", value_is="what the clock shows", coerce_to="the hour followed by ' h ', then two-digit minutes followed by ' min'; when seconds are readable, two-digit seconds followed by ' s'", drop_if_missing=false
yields 8 h 49 min
